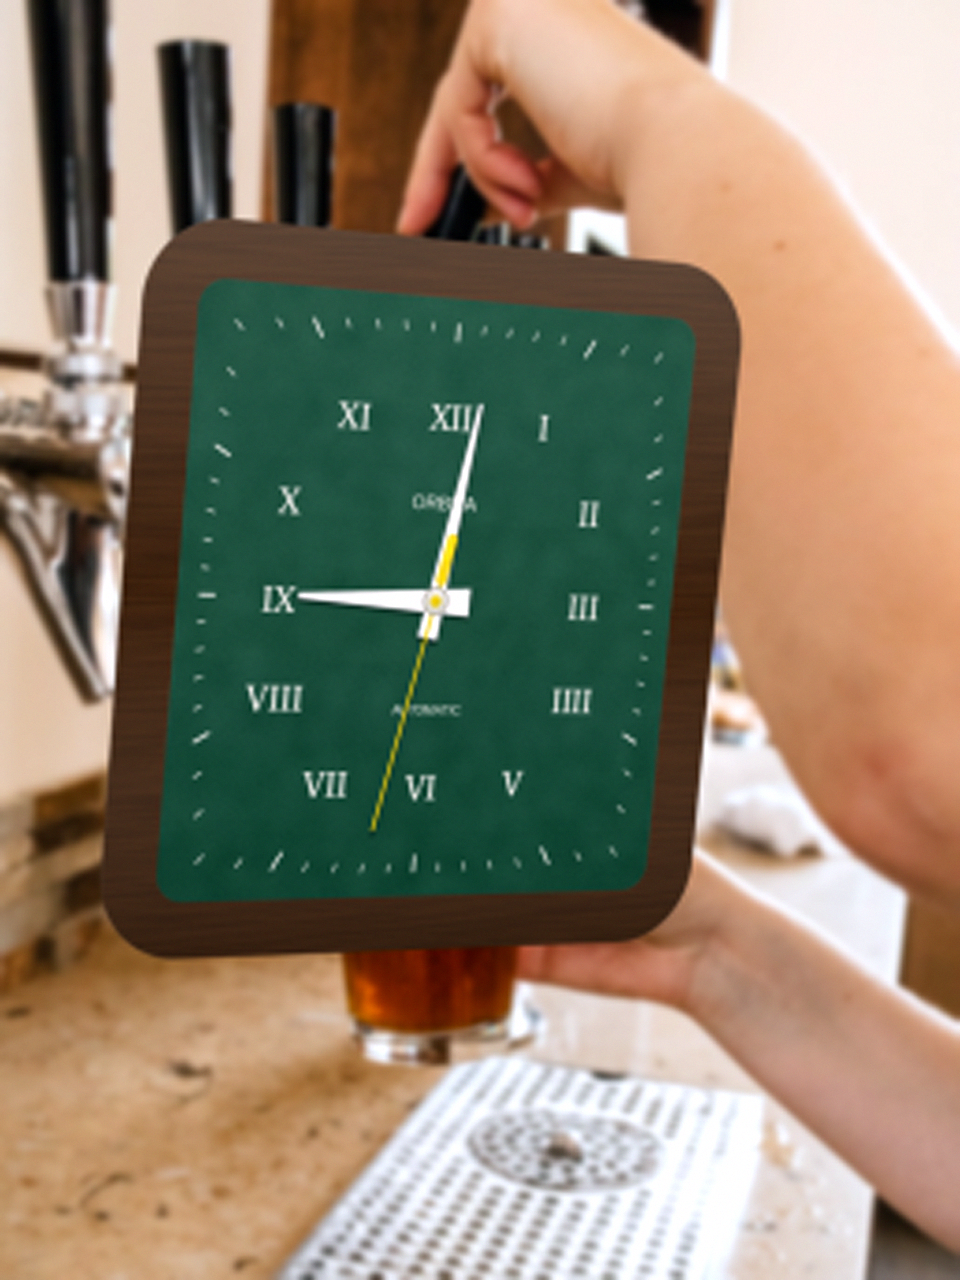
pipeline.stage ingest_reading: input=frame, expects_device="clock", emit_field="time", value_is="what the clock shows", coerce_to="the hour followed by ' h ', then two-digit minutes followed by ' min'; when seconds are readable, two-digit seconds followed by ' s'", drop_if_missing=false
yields 9 h 01 min 32 s
